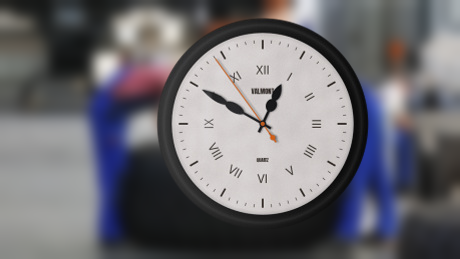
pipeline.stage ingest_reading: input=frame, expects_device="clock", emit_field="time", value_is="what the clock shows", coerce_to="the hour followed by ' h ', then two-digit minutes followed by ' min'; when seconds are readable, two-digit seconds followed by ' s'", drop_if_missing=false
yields 12 h 49 min 54 s
